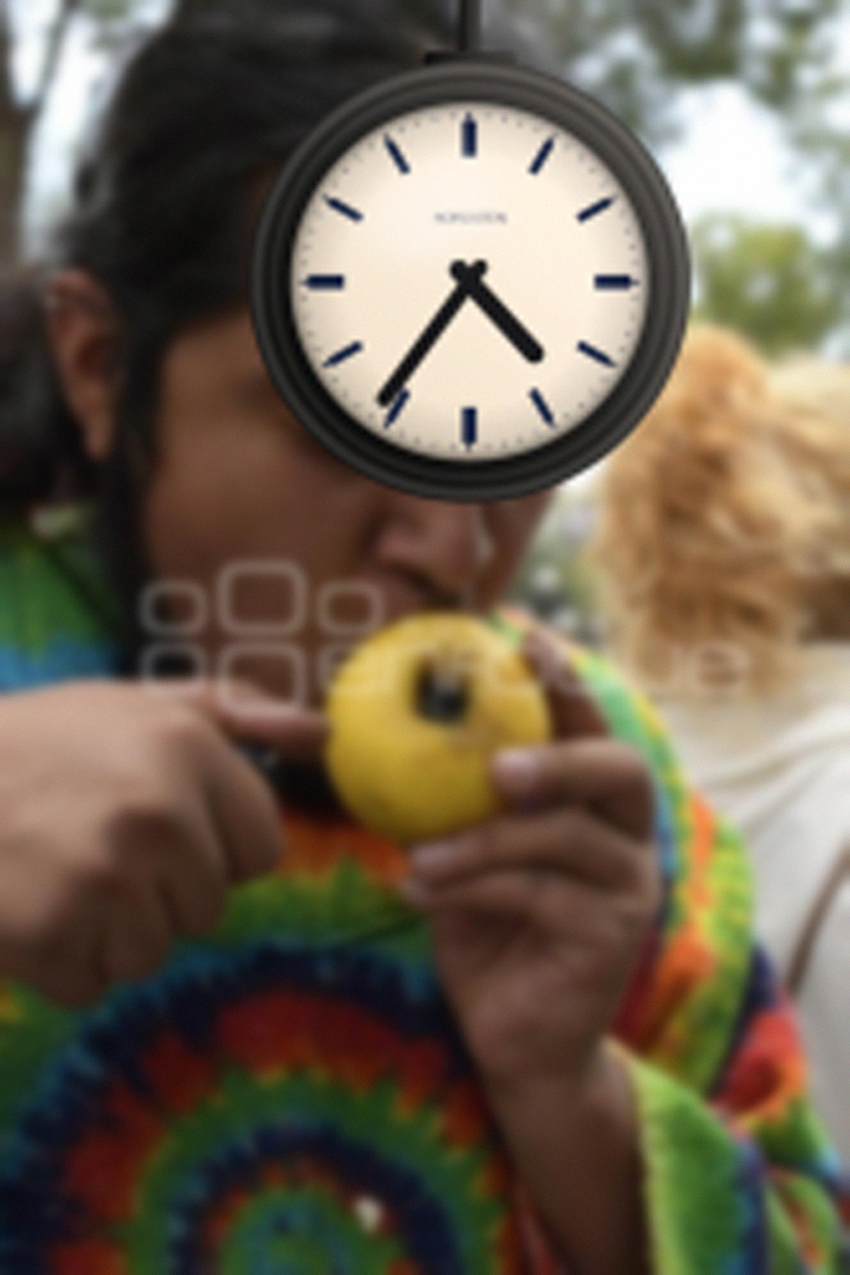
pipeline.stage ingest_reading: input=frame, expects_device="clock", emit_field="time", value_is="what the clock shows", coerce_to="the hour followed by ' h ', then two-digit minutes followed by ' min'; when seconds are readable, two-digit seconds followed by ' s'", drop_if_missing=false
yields 4 h 36 min
